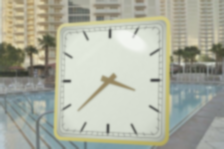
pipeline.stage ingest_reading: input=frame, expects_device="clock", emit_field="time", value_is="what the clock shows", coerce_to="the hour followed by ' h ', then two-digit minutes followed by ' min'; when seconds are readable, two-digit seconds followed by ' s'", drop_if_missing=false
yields 3 h 38 min
